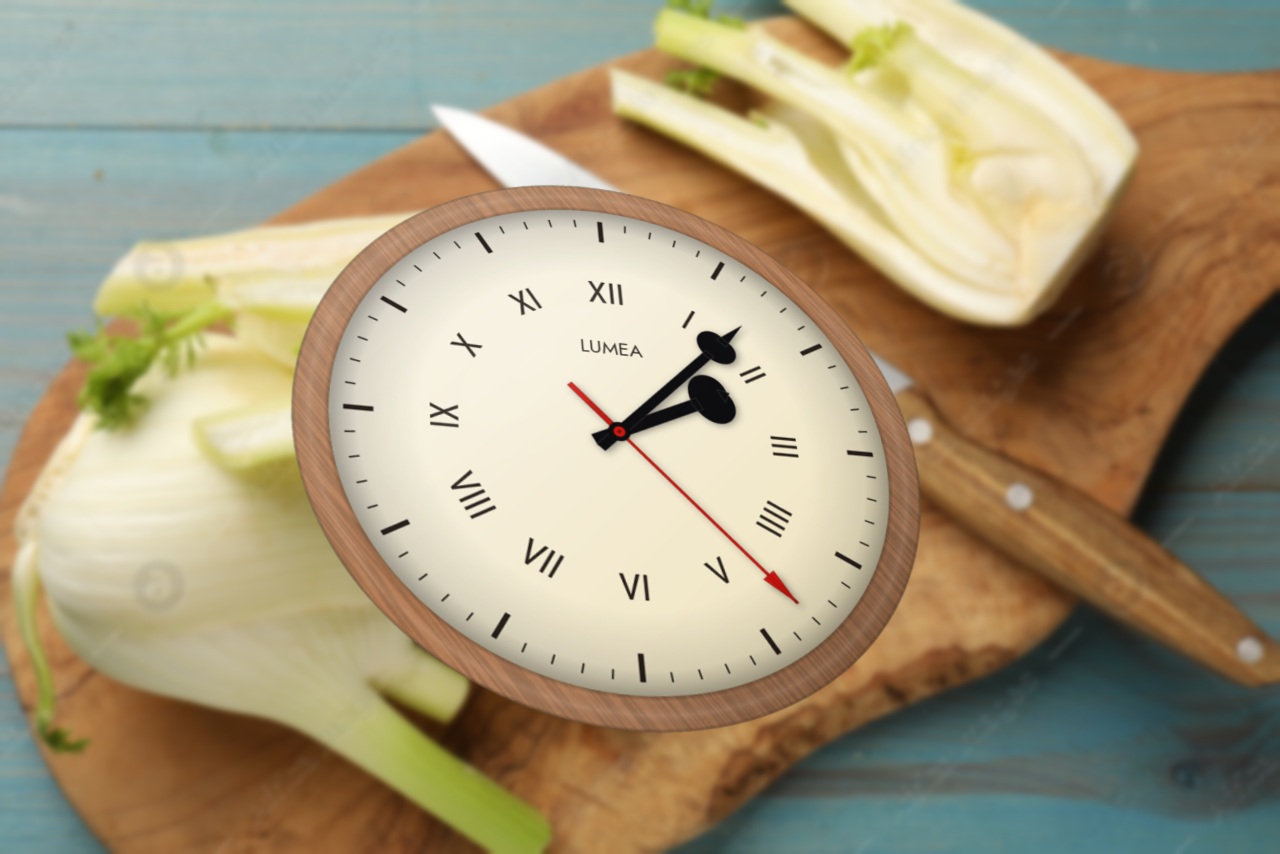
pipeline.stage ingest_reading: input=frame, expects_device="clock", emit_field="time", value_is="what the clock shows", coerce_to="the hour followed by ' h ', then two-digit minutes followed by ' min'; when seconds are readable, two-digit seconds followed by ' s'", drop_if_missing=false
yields 2 h 07 min 23 s
